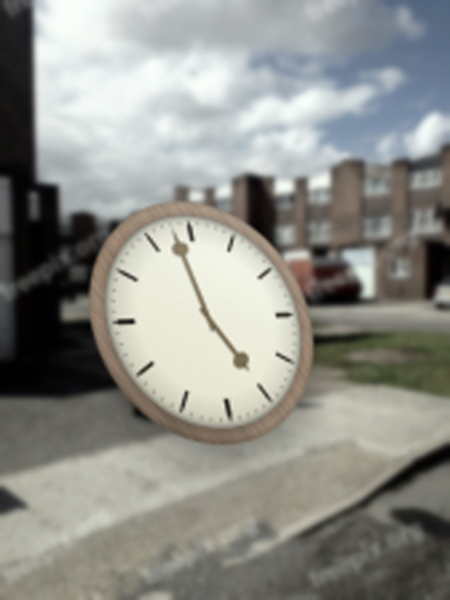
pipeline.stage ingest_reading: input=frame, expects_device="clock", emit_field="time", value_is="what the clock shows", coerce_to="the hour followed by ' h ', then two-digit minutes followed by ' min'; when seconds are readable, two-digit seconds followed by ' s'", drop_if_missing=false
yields 4 h 58 min
